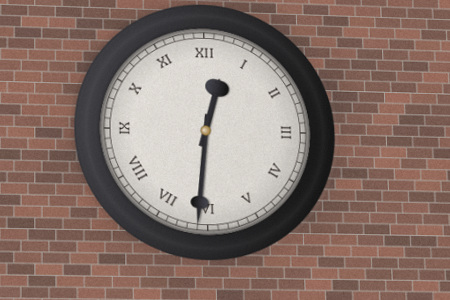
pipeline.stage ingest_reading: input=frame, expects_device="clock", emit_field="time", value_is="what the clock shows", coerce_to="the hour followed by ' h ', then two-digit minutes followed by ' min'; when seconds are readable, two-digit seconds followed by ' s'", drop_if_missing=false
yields 12 h 31 min
